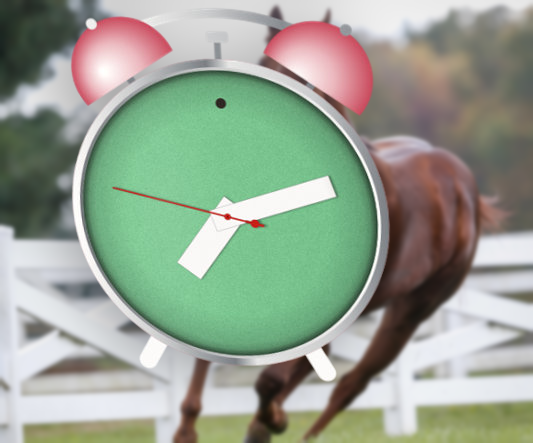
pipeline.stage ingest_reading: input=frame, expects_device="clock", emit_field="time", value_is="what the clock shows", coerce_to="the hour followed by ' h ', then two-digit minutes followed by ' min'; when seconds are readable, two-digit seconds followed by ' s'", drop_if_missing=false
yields 7 h 11 min 47 s
